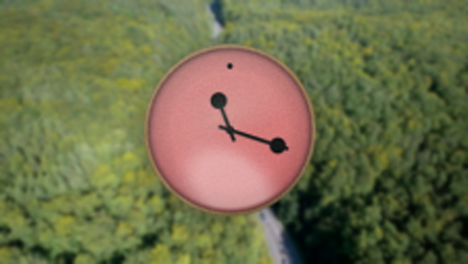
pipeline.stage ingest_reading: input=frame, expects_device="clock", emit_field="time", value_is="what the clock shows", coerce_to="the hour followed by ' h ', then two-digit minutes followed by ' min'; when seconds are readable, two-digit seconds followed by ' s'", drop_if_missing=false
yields 11 h 18 min
